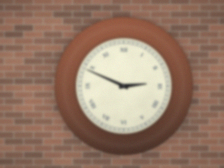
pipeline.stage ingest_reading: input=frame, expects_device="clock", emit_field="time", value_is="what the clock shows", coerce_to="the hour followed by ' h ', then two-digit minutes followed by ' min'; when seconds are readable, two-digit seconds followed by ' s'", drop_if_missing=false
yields 2 h 49 min
